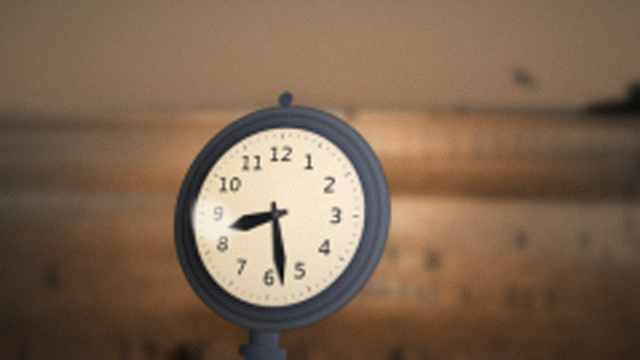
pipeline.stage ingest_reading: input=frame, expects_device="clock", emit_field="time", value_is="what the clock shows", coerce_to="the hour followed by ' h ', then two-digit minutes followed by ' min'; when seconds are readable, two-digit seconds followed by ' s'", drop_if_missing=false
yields 8 h 28 min
